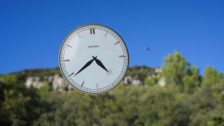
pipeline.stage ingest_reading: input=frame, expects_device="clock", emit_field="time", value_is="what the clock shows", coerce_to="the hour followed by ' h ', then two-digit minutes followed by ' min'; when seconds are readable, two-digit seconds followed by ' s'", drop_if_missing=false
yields 4 h 39 min
